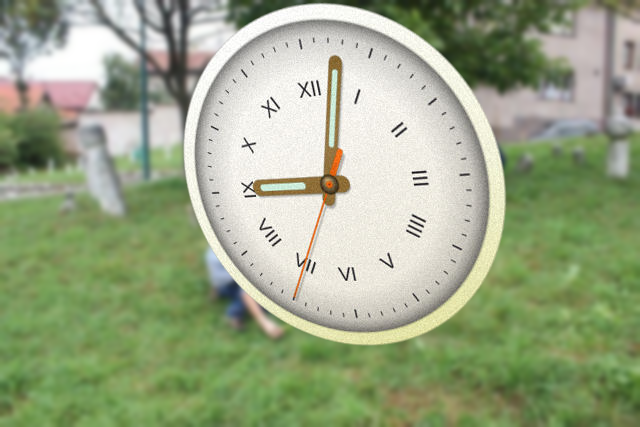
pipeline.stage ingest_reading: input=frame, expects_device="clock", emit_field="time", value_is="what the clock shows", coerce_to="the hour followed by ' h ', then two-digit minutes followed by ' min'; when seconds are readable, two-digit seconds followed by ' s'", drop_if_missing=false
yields 9 h 02 min 35 s
